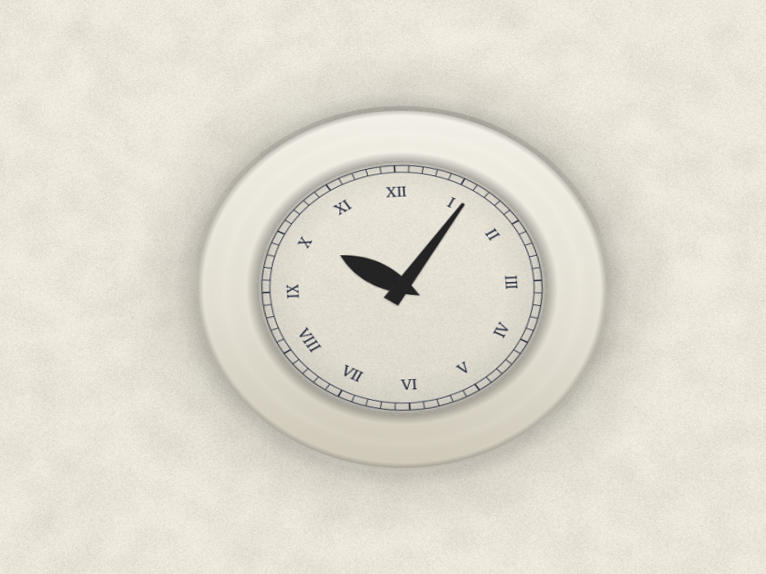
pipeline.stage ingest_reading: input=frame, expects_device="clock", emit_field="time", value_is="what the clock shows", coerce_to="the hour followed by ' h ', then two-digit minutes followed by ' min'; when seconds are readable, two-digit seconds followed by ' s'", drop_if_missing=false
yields 10 h 06 min
